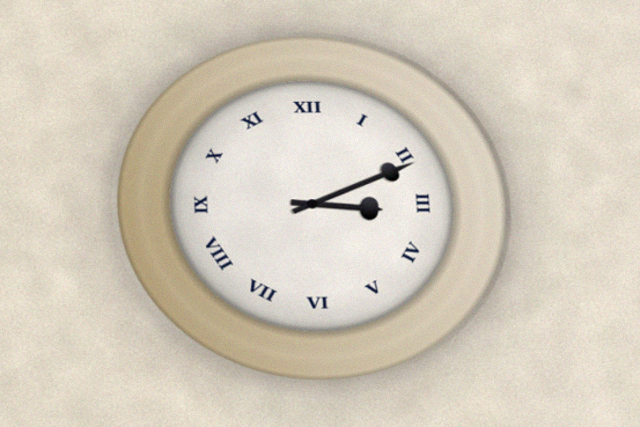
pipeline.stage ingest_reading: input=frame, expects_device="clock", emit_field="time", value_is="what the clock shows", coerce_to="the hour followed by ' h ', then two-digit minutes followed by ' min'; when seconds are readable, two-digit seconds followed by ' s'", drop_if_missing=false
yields 3 h 11 min
